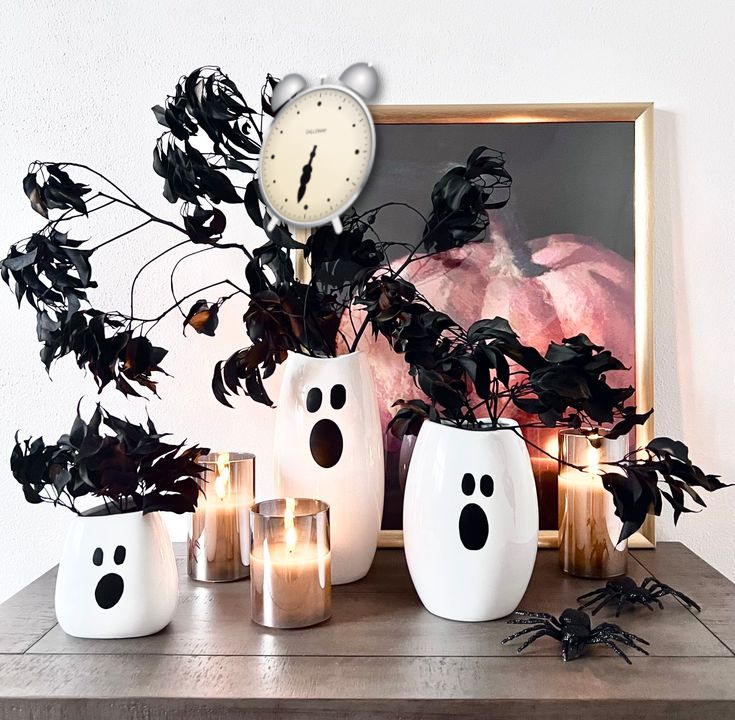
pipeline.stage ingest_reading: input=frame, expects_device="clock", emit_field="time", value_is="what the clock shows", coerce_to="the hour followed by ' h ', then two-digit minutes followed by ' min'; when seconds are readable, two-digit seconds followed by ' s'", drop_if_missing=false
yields 6 h 32 min
